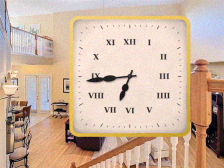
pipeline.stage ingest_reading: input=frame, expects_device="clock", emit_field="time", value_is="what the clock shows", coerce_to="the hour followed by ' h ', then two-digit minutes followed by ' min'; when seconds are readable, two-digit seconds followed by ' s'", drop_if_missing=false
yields 6 h 44 min
